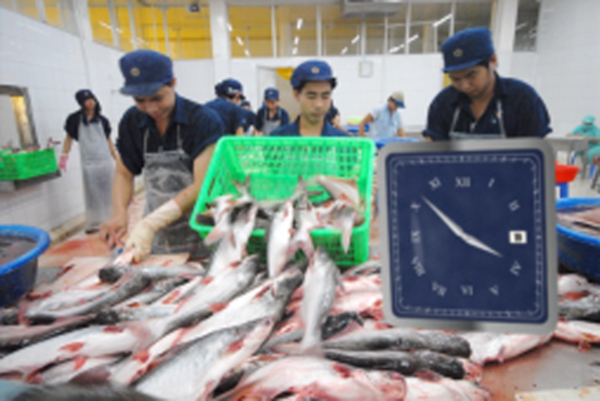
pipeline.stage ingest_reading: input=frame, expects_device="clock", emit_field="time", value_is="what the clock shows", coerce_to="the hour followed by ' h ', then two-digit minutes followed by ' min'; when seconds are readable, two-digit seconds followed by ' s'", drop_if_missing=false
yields 3 h 52 min
